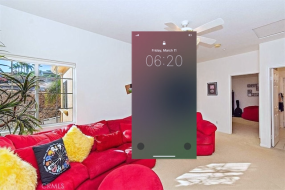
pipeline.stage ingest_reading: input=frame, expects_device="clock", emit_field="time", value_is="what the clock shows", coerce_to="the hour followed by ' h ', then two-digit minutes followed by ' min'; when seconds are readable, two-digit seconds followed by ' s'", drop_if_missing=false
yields 6 h 20 min
